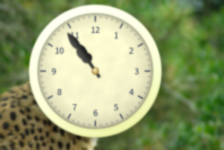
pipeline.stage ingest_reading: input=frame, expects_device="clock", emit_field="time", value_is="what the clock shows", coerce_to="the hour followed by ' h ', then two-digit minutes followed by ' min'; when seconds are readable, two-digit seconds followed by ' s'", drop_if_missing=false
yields 10 h 54 min
